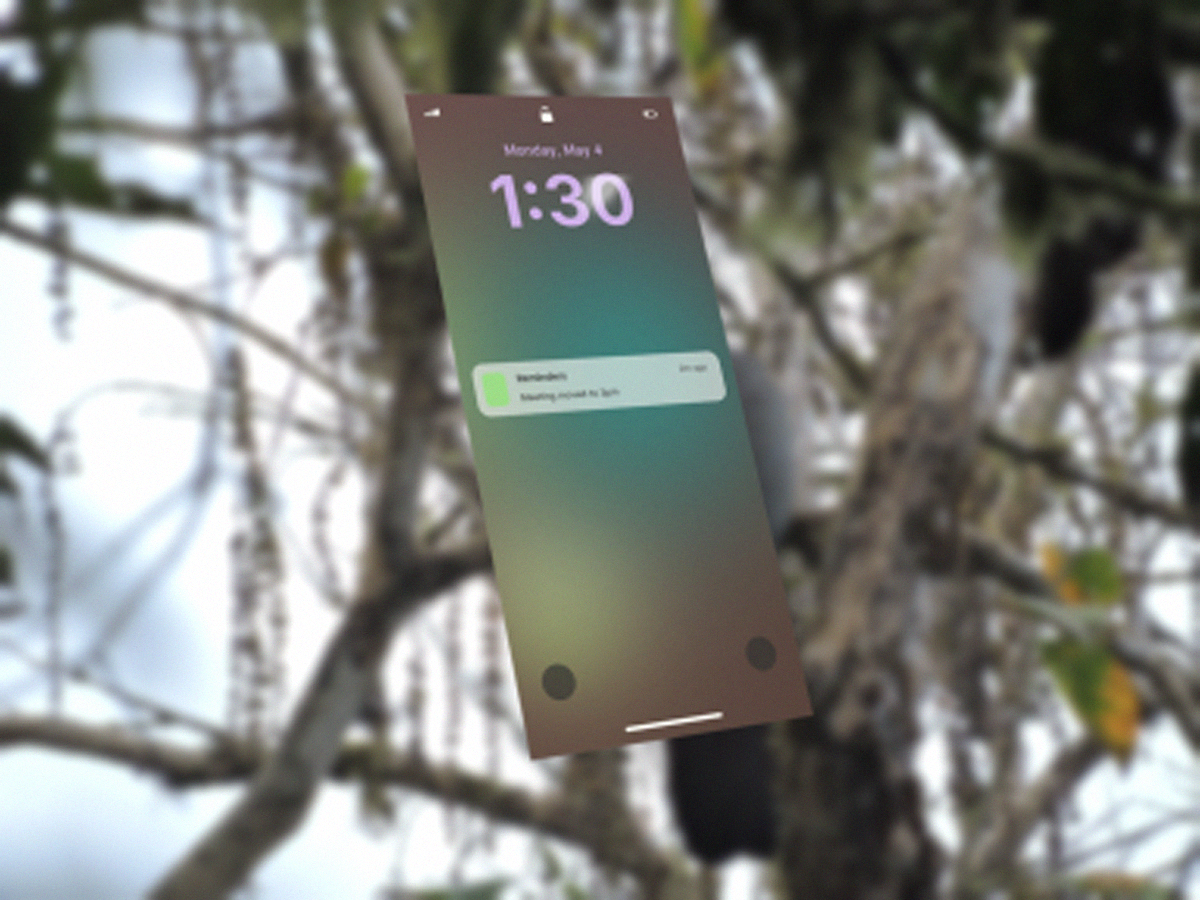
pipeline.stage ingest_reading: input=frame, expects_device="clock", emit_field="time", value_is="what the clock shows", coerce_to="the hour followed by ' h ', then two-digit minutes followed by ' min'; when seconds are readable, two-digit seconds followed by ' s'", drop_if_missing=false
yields 1 h 30 min
